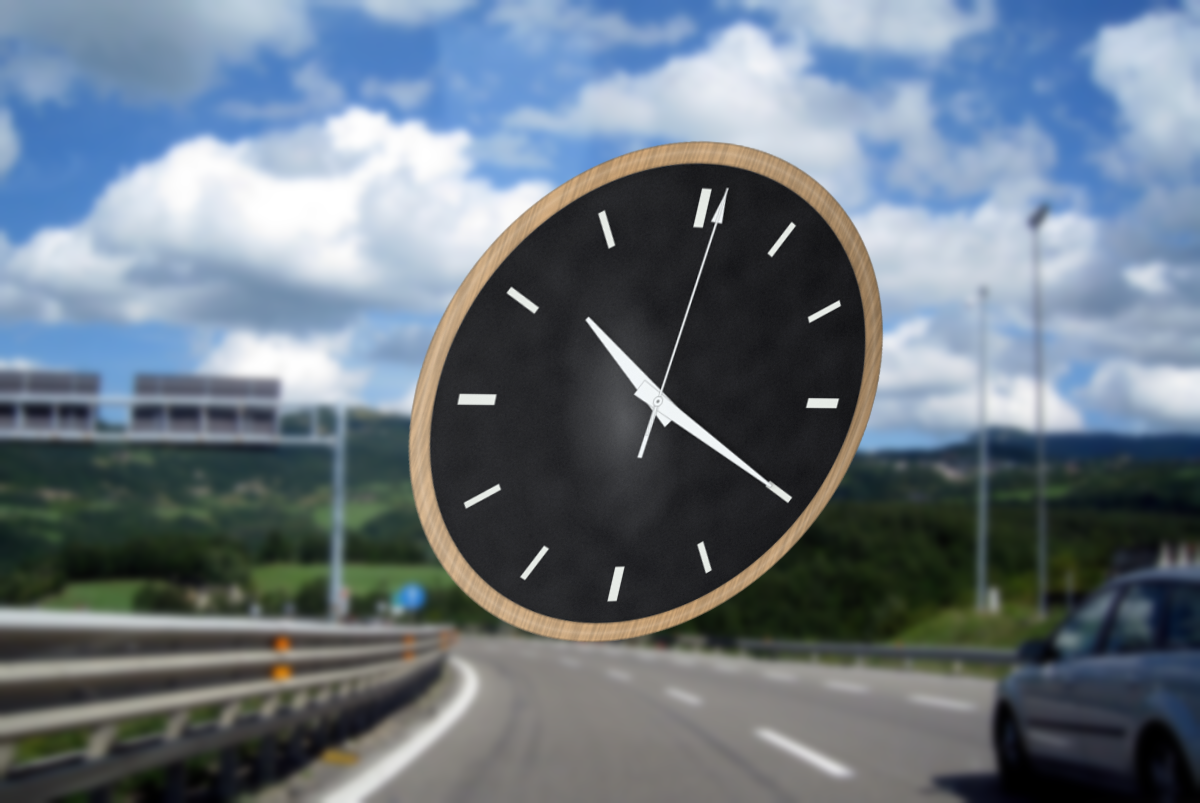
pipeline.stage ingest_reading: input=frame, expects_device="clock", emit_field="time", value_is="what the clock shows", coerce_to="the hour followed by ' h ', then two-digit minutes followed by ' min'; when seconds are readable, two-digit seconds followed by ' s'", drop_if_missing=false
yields 10 h 20 min 01 s
